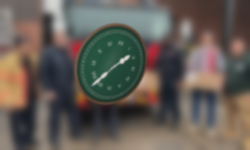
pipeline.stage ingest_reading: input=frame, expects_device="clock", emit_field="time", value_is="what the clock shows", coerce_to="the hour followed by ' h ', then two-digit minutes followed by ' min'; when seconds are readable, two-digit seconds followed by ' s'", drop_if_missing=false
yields 1 h 37 min
